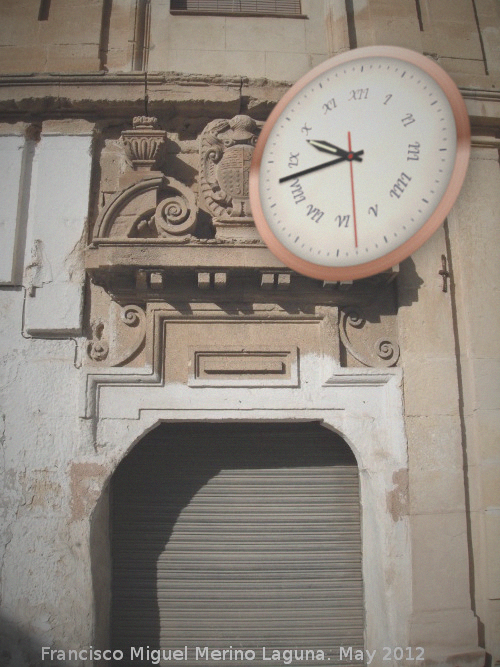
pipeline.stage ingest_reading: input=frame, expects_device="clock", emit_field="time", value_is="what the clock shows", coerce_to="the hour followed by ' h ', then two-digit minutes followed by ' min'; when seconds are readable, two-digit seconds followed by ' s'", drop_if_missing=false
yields 9 h 42 min 28 s
